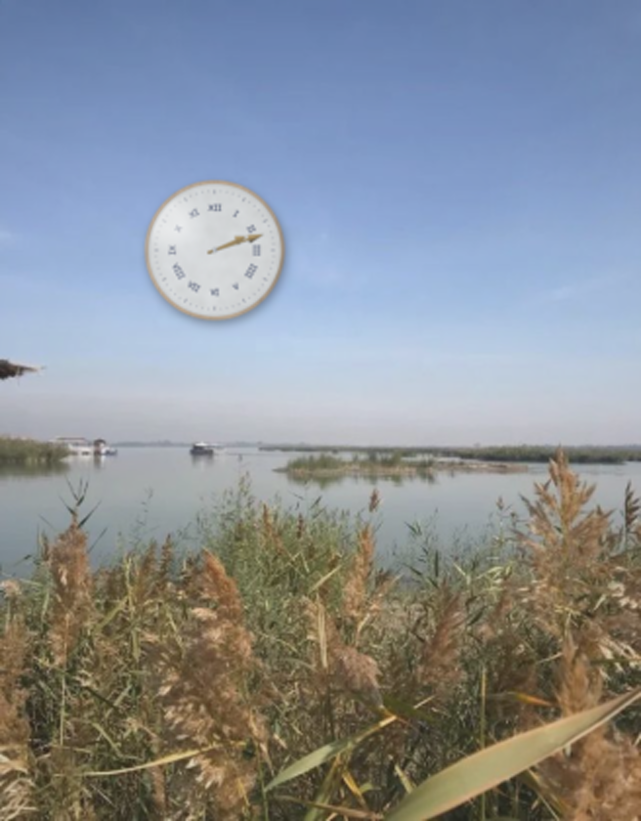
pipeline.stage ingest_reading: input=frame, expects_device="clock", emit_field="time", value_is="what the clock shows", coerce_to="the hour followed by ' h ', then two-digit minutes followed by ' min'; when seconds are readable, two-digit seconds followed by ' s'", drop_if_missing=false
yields 2 h 12 min
